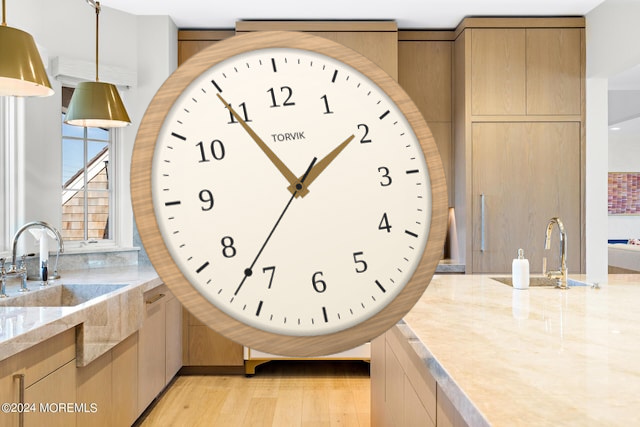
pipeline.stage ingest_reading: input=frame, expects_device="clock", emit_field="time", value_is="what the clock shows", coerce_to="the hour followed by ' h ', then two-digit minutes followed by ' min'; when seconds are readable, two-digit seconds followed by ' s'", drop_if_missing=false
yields 1 h 54 min 37 s
